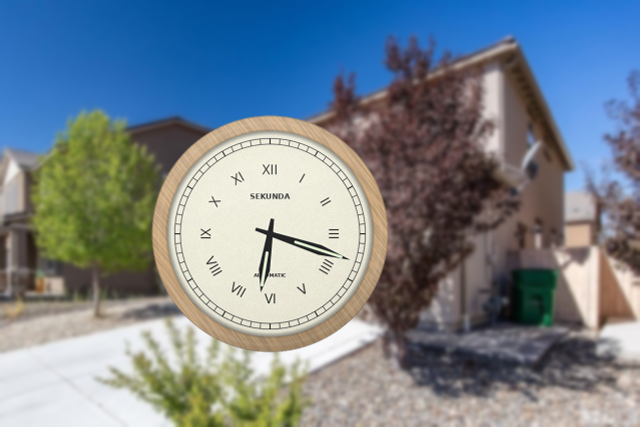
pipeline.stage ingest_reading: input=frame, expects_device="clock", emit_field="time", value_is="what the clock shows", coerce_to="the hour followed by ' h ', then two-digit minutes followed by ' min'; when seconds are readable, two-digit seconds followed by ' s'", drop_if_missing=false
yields 6 h 18 min
